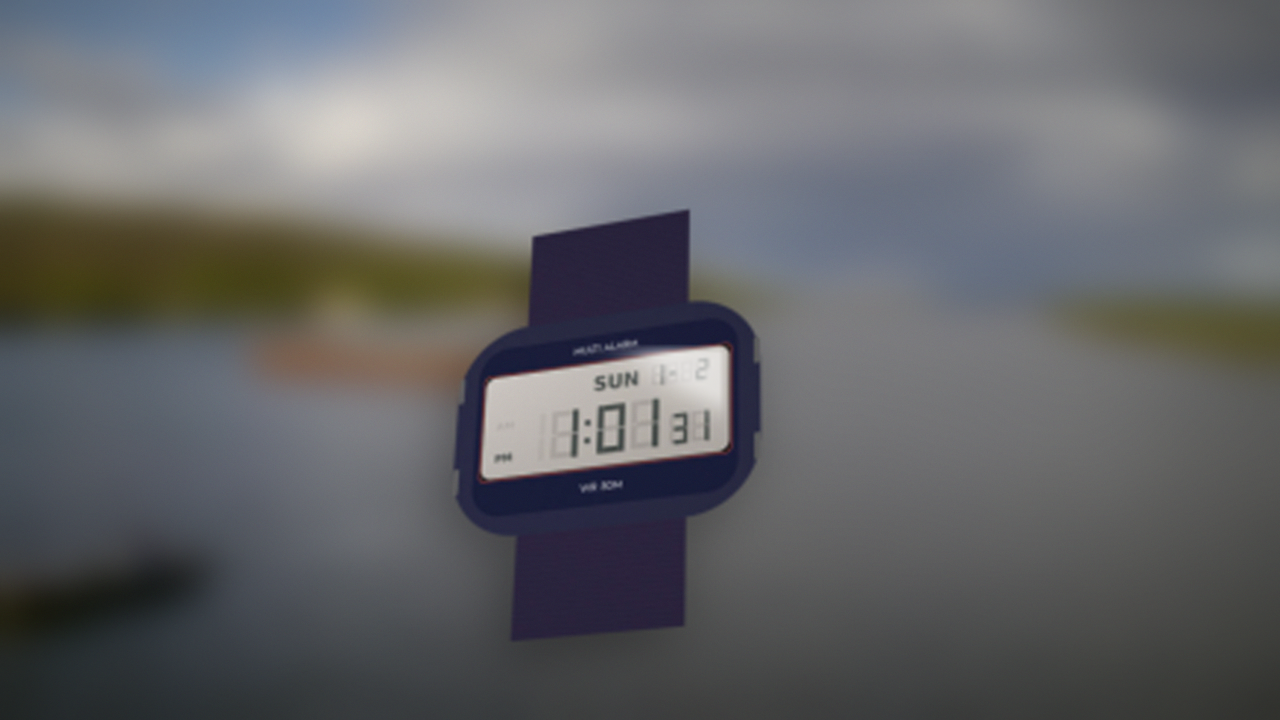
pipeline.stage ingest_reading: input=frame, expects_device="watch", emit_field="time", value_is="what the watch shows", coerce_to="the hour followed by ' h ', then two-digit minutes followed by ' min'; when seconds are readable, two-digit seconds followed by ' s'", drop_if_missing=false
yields 1 h 01 min 31 s
